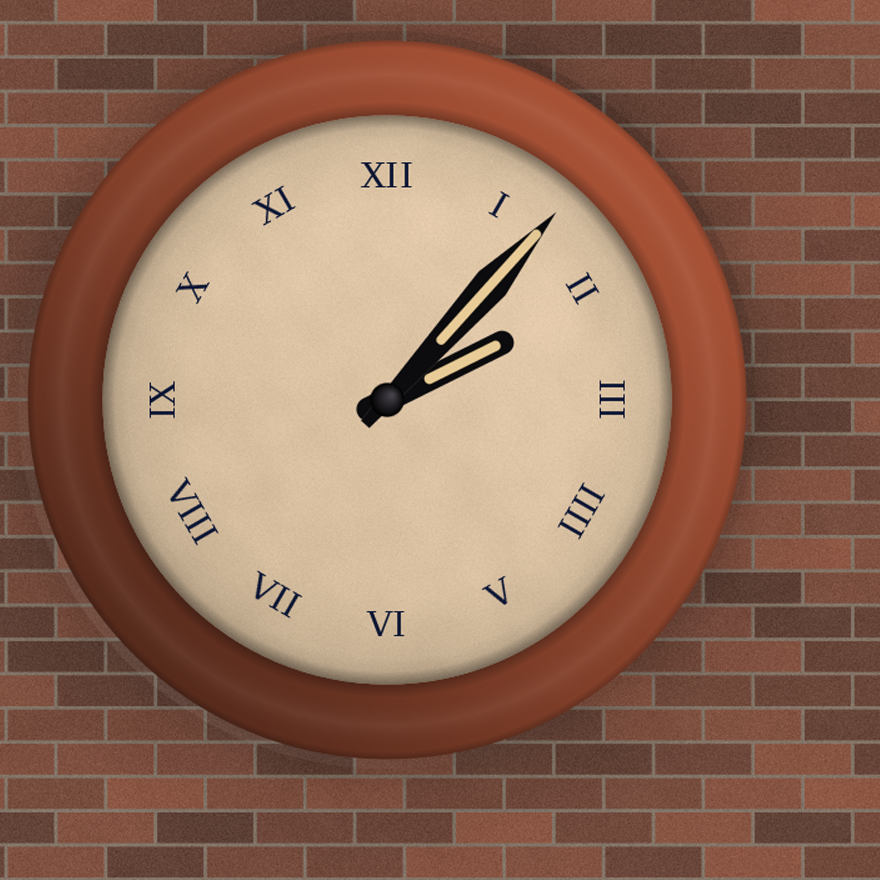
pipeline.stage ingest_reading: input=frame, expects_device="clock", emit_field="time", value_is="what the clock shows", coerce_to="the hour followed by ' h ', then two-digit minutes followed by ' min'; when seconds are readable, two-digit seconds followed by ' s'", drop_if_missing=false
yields 2 h 07 min
